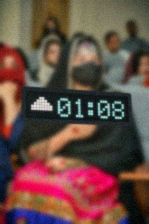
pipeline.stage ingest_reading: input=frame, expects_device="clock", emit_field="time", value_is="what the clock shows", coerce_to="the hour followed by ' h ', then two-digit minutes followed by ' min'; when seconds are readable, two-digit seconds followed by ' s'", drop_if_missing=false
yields 1 h 08 min
